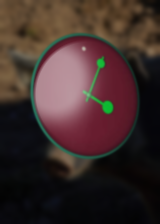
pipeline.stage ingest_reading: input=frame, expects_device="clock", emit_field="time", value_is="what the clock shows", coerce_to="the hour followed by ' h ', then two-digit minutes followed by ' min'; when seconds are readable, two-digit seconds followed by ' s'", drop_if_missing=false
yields 4 h 05 min
